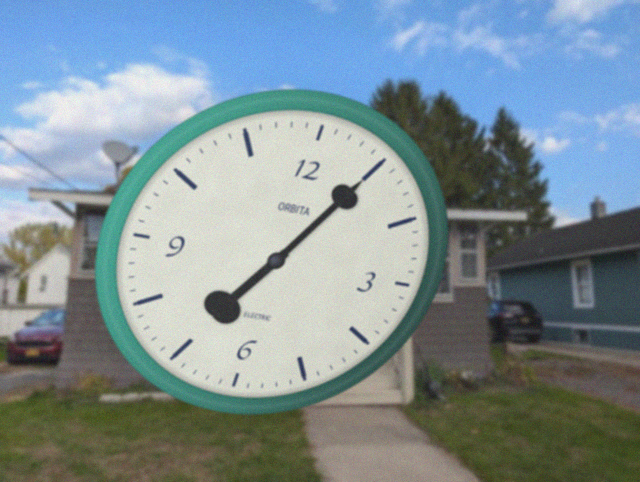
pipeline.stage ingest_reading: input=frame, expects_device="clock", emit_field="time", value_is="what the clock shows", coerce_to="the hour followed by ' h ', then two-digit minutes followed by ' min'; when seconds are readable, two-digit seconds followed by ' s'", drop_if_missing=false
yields 7 h 05 min
